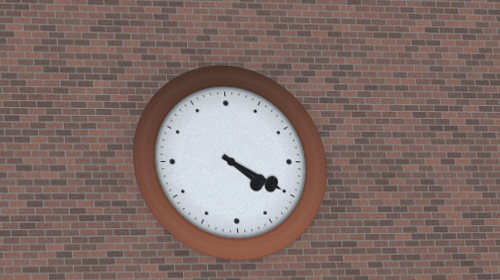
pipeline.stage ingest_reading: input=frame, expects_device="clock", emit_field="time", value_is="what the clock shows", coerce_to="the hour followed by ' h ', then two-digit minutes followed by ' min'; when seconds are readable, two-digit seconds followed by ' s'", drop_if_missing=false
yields 4 h 20 min
